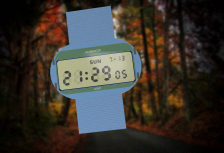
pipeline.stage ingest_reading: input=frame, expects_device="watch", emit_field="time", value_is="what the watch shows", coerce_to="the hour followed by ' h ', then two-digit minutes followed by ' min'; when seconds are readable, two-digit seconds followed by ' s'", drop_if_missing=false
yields 21 h 29 min 05 s
